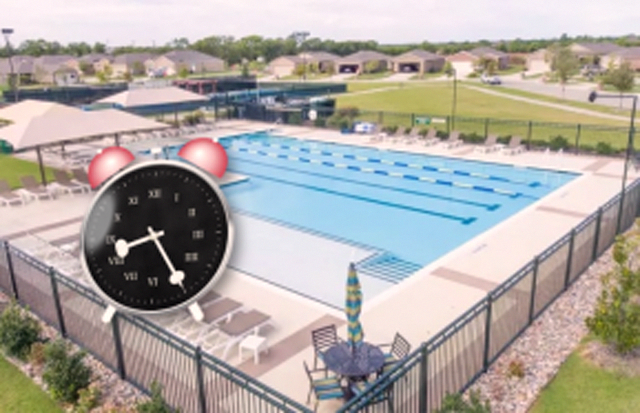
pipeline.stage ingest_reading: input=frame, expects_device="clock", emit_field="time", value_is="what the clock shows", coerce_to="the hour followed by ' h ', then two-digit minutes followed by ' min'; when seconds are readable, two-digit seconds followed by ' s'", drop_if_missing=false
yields 8 h 25 min
